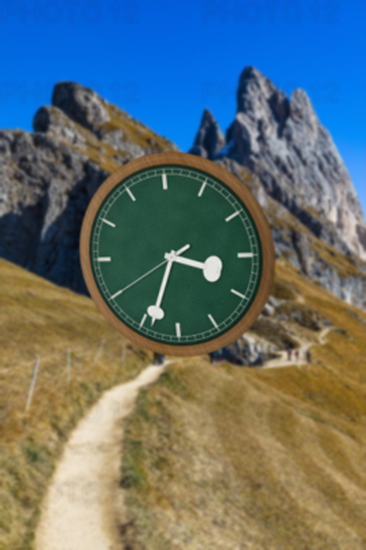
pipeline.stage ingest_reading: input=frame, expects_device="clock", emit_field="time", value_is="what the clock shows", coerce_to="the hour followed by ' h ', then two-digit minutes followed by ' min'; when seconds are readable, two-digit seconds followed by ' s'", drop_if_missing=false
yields 3 h 33 min 40 s
